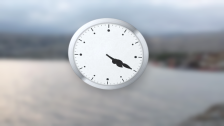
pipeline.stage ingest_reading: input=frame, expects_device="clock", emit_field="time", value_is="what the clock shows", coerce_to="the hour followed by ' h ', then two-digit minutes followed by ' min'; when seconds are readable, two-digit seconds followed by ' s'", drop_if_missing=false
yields 4 h 20 min
